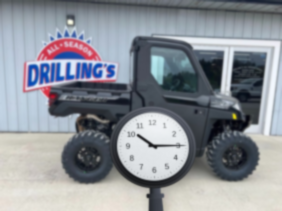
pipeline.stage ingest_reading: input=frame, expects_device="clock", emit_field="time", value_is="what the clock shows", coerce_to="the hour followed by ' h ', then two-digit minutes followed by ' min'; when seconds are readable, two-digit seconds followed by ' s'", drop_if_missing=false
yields 10 h 15 min
